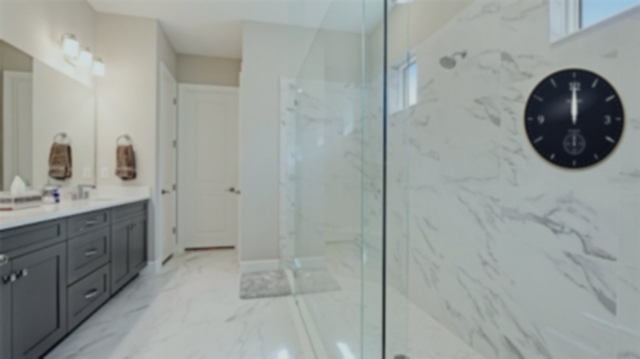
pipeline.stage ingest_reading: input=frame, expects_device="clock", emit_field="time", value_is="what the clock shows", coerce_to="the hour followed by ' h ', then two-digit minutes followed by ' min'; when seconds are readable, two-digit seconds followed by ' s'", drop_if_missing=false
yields 12 h 00 min
